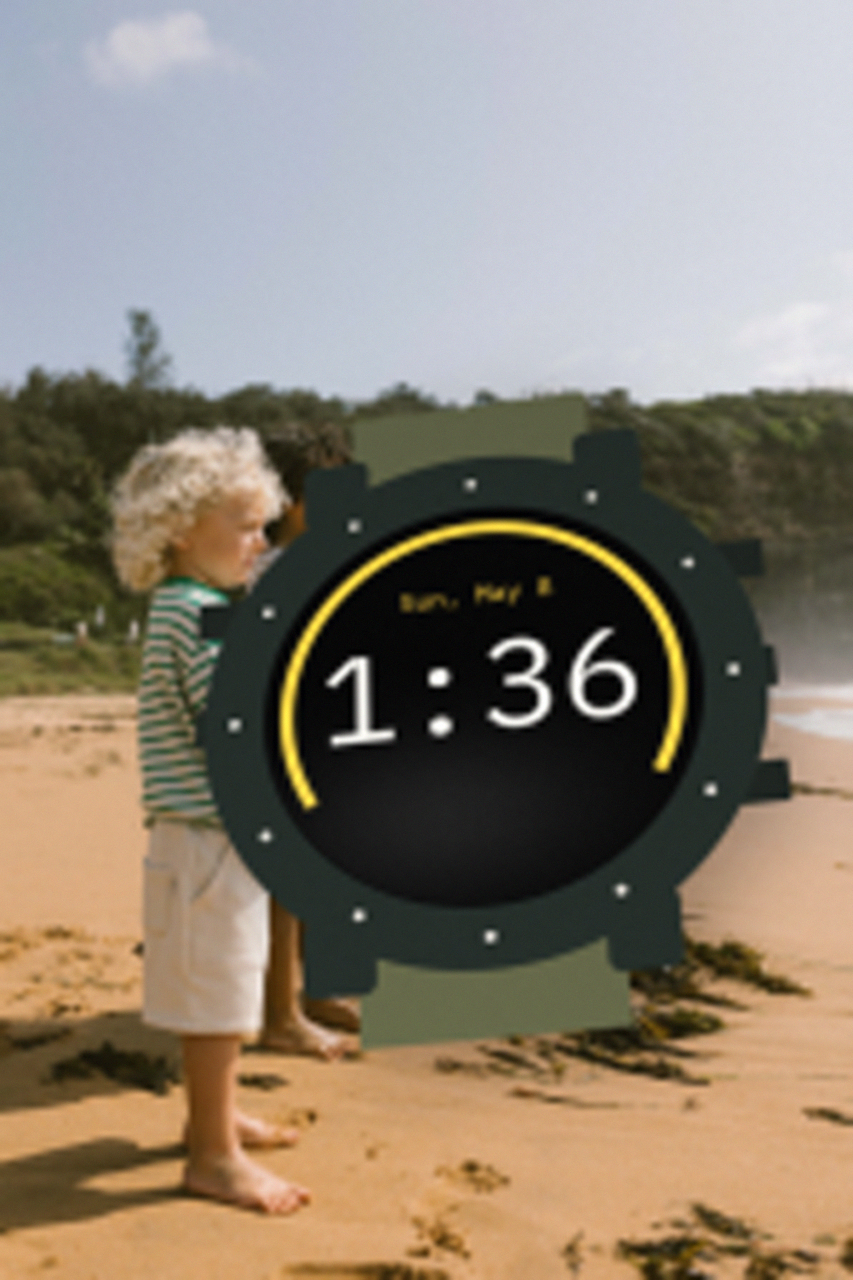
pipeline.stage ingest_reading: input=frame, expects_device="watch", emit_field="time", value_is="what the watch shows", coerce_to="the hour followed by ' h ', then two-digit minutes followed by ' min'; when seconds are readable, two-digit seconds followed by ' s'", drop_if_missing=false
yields 1 h 36 min
